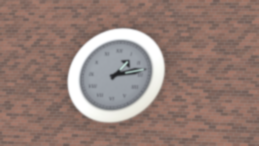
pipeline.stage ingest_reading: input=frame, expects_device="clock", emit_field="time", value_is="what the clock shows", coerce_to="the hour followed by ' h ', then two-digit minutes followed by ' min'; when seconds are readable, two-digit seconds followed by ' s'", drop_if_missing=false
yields 1 h 13 min
